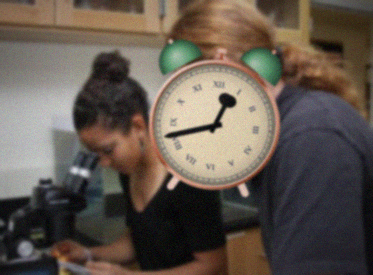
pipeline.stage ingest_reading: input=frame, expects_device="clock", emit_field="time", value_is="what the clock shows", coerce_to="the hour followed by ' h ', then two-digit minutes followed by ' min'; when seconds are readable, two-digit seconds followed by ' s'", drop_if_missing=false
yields 12 h 42 min
